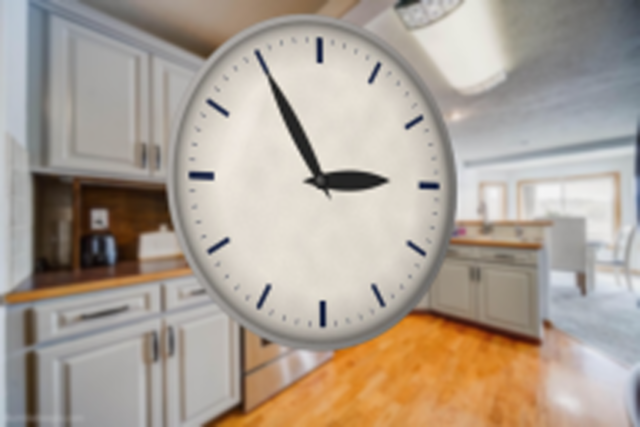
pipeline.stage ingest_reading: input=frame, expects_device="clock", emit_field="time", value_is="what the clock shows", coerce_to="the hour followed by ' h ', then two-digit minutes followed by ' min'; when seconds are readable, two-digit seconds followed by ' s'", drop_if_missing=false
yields 2 h 55 min
